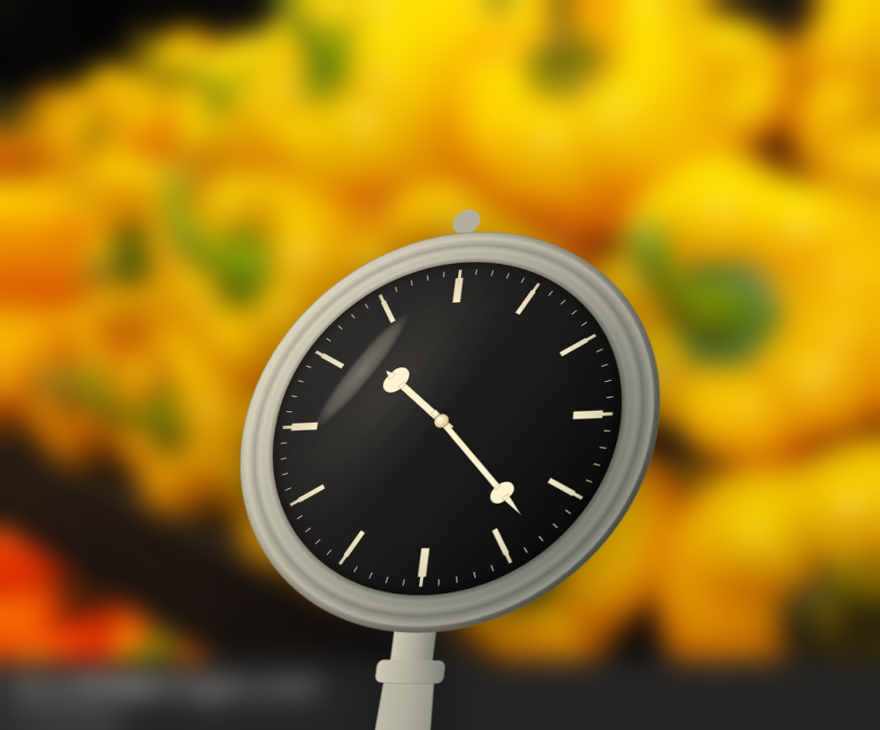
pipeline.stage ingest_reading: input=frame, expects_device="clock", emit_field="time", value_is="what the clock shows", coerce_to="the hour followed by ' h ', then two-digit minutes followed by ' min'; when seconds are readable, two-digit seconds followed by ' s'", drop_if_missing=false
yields 10 h 23 min
